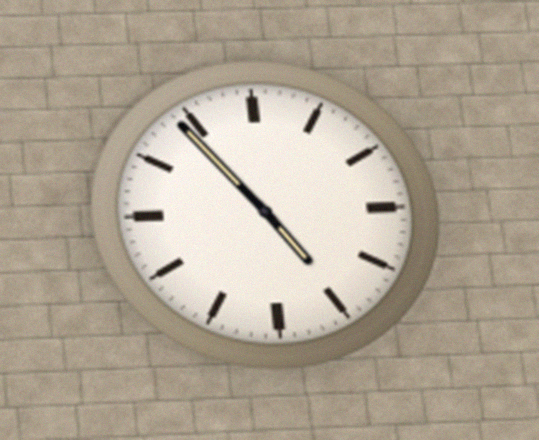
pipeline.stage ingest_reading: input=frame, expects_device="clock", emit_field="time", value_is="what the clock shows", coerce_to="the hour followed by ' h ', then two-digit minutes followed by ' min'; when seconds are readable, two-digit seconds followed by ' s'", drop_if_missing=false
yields 4 h 54 min
